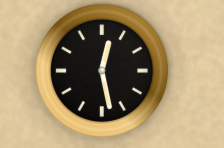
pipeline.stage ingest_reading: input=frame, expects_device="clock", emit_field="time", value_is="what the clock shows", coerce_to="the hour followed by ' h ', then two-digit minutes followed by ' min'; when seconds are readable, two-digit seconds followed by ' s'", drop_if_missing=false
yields 12 h 28 min
